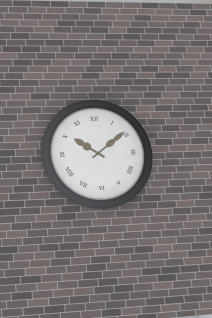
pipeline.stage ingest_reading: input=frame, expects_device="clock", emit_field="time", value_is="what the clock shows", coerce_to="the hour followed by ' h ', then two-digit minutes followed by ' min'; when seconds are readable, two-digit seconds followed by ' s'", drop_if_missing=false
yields 10 h 09 min
